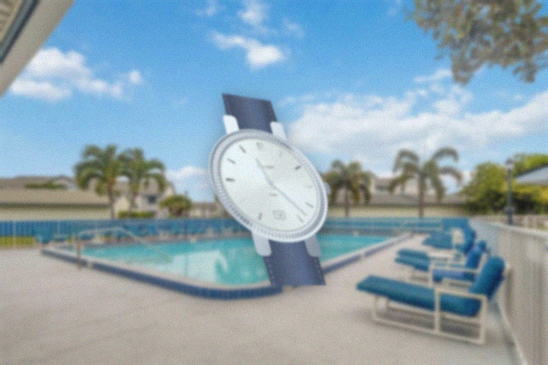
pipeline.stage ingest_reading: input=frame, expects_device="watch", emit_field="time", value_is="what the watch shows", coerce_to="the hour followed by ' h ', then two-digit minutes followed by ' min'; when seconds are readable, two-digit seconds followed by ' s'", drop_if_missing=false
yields 11 h 23 min
